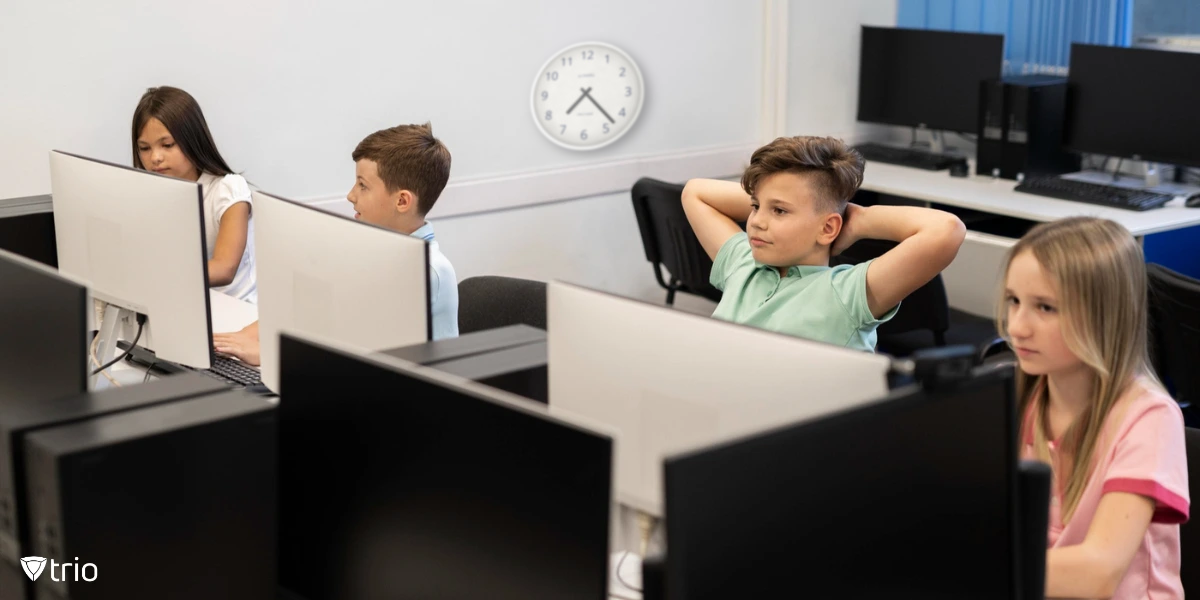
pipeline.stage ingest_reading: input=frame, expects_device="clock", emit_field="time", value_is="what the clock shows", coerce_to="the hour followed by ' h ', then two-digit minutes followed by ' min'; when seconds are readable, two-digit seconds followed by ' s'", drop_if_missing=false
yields 7 h 23 min
